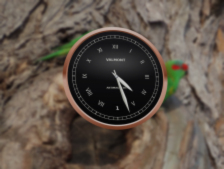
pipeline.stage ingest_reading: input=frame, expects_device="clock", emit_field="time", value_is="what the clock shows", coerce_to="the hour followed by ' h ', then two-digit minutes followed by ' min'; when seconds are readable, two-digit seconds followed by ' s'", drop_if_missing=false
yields 4 h 27 min
